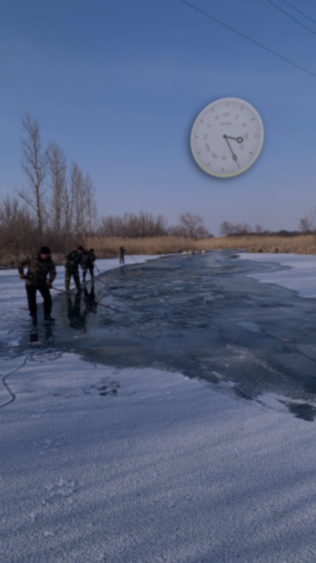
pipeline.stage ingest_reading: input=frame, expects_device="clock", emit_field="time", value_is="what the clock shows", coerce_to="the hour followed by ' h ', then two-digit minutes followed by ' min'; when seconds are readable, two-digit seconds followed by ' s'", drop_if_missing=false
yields 3 h 25 min
